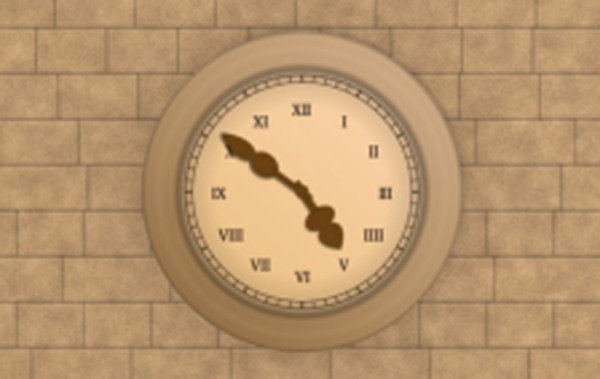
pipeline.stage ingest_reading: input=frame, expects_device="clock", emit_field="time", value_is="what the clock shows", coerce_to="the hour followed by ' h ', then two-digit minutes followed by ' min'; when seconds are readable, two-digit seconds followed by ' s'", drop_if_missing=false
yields 4 h 51 min
